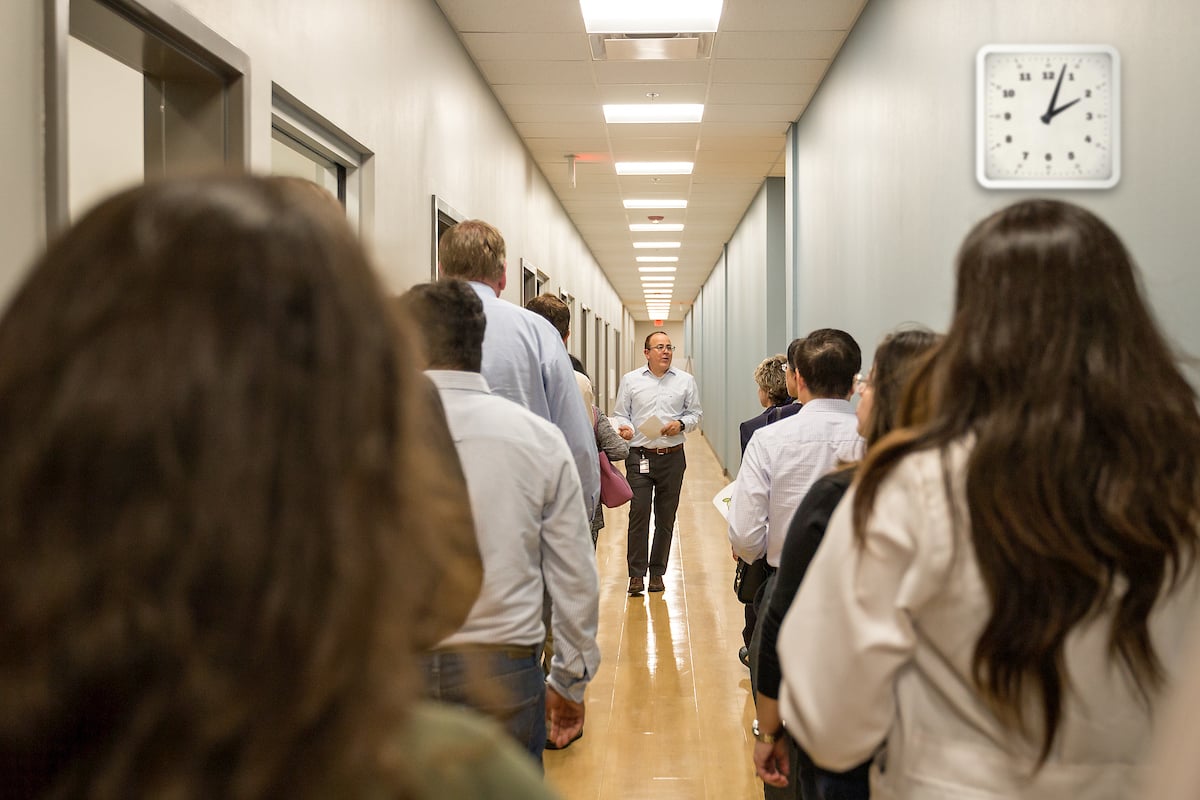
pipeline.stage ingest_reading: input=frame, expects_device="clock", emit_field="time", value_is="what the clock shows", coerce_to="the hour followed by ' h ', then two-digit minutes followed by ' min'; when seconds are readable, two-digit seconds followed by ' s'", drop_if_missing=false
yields 2 h 03 min
